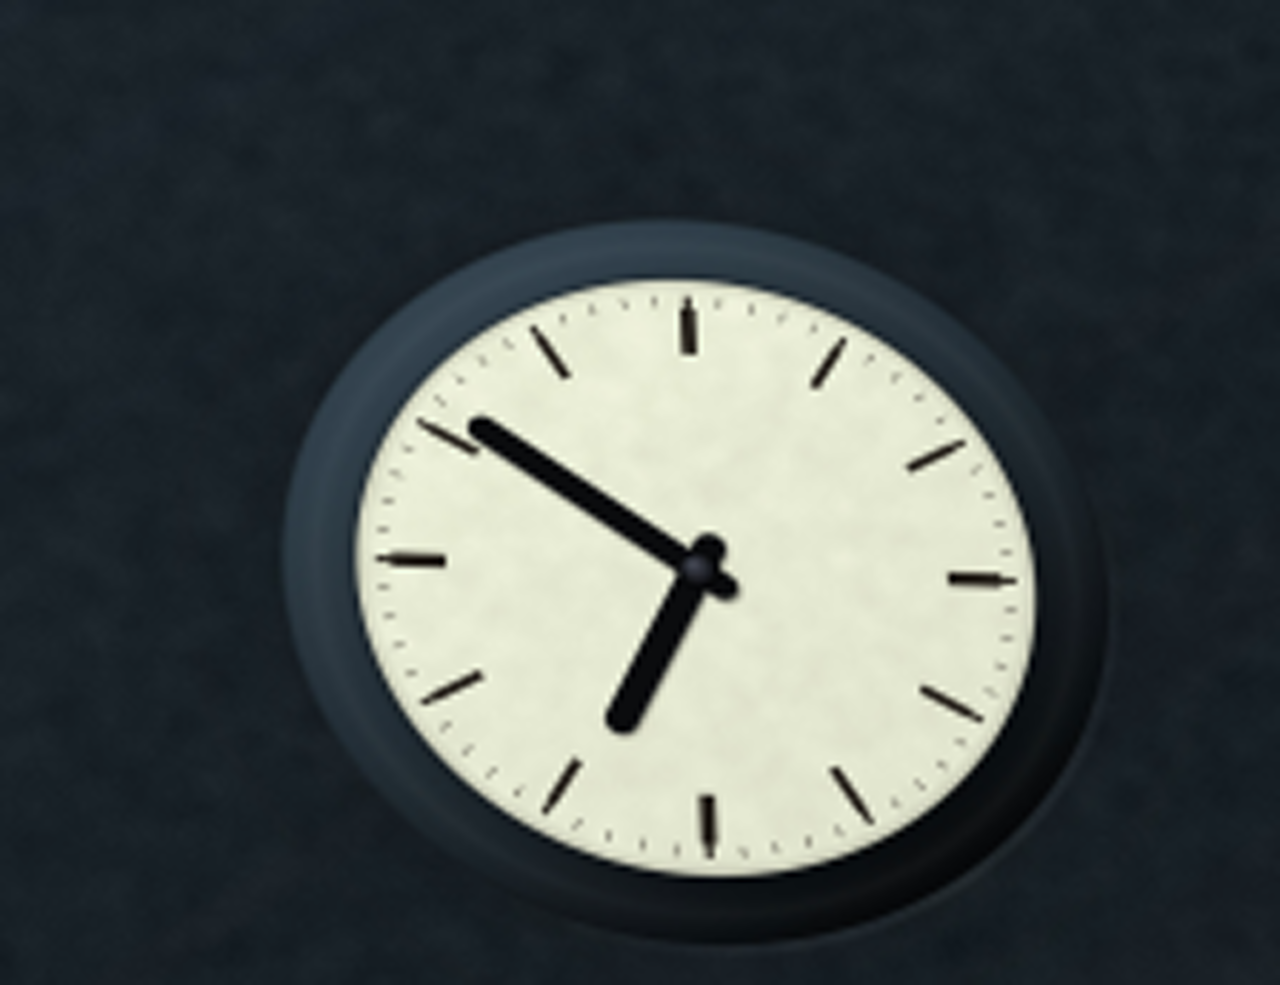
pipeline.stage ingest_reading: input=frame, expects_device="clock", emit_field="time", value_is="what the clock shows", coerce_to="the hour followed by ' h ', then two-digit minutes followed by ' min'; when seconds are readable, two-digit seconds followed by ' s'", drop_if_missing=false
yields 6 h 51 min
